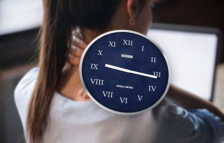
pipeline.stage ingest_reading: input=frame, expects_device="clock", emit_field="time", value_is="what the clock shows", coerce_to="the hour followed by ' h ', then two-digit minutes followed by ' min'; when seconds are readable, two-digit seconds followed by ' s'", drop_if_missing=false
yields 9 h 16 min
